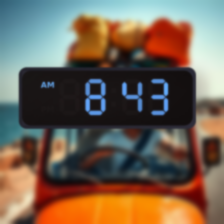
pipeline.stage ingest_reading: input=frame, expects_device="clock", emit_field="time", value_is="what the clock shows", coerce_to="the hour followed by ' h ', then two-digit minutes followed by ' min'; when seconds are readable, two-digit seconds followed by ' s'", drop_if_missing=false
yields 8 h 43 min
